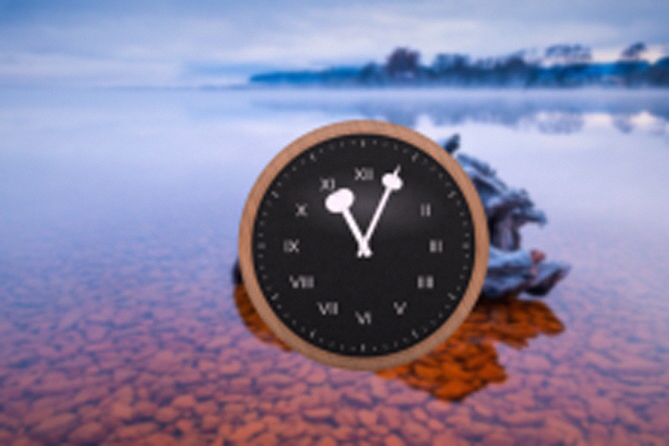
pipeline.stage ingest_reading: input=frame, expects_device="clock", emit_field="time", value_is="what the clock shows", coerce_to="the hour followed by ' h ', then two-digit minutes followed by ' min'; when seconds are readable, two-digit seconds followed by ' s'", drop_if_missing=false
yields 11 h 04 min
